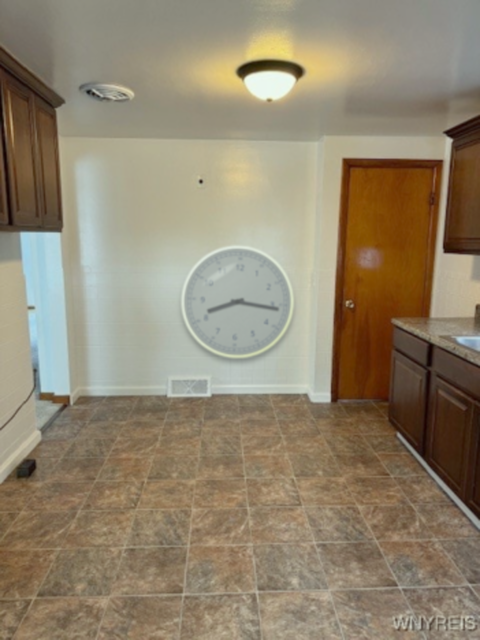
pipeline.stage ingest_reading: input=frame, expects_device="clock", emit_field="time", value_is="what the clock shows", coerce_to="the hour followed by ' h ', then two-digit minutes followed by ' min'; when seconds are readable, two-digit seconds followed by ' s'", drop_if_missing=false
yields 8 h 16 min
